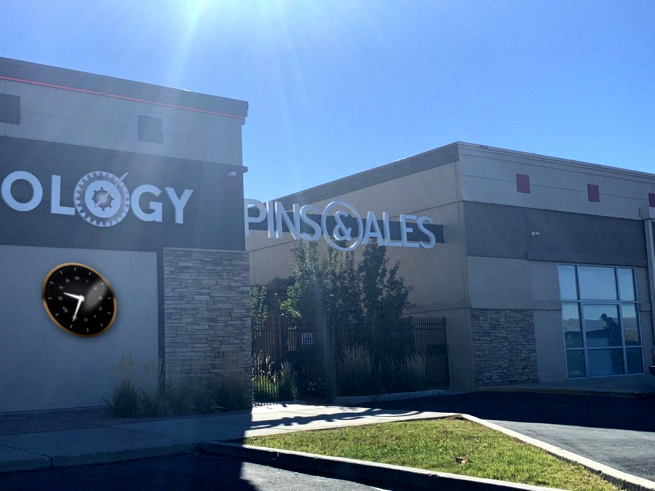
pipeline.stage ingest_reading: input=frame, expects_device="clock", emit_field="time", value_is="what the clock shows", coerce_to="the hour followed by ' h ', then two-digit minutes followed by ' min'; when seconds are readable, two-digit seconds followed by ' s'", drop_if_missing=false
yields 9 h 35 min
